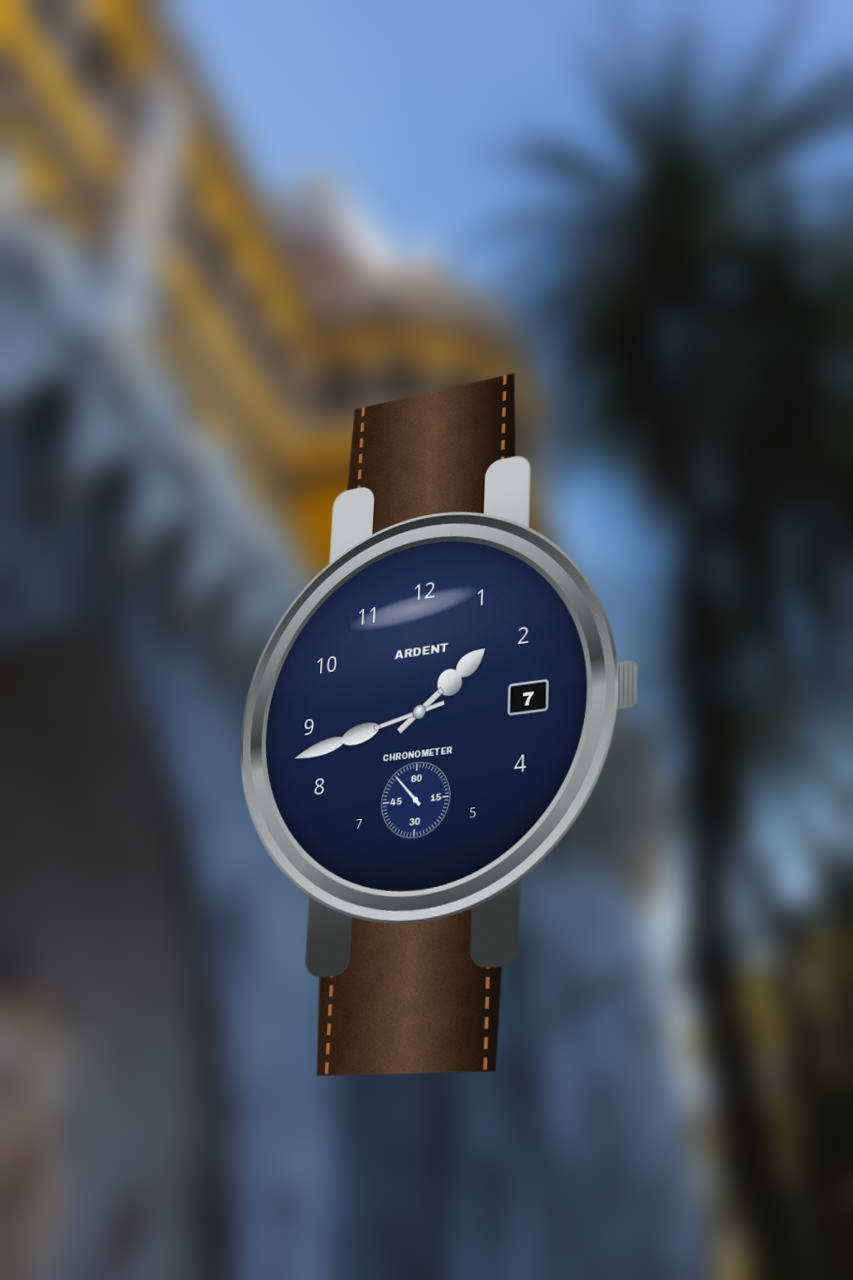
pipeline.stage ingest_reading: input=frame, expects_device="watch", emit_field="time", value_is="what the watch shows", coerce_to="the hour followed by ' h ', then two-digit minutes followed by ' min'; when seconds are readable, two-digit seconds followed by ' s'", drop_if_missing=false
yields 1 h 42 min 53 s
